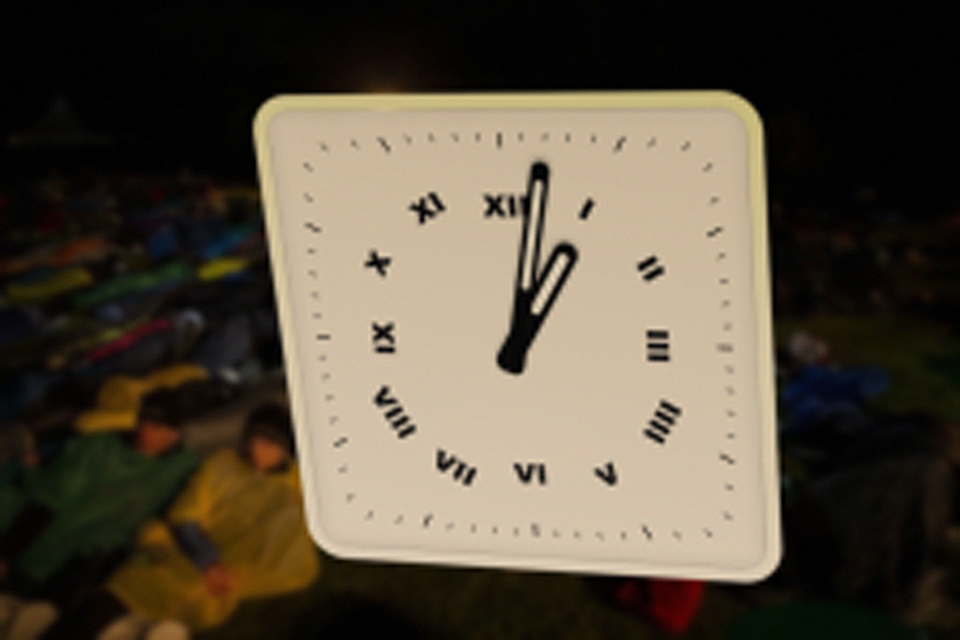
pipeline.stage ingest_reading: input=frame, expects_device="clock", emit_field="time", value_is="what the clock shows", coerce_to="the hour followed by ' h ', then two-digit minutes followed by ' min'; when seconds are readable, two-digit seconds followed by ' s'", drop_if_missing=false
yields 1 h 02 min
